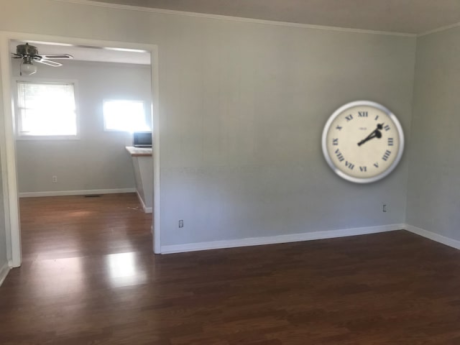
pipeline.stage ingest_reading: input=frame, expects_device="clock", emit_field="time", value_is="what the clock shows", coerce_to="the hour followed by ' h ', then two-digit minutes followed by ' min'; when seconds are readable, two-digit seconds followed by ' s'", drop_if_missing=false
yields 2 h 08 min
